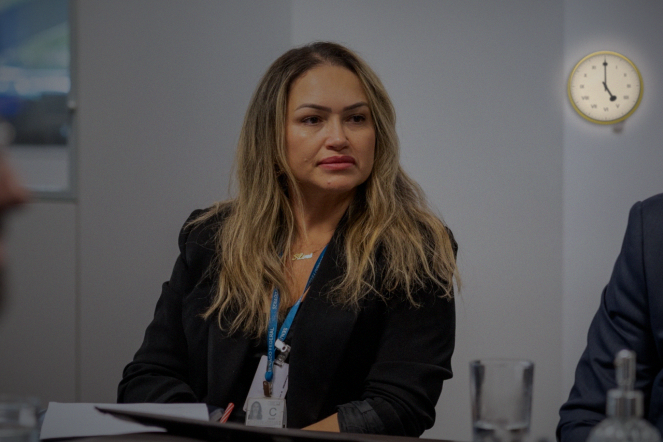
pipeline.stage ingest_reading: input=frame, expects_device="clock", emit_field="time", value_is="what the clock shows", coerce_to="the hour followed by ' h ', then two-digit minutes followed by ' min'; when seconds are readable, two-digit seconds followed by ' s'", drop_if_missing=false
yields 5 h 00 min
